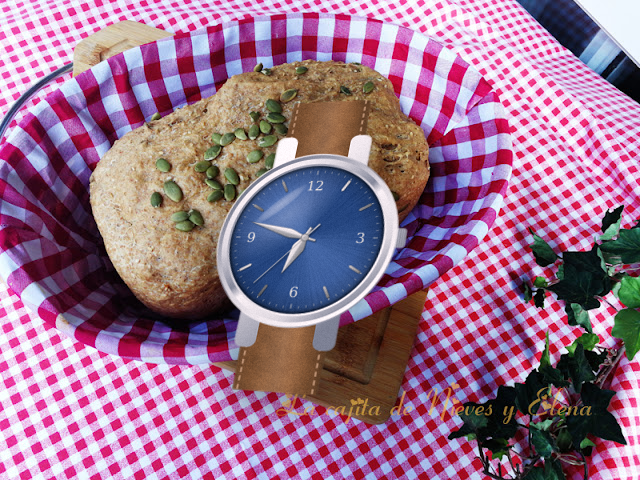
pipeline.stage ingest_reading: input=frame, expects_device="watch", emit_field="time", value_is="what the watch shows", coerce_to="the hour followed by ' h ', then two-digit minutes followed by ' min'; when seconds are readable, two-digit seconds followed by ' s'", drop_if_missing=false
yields 6 h 47 min 37 s
